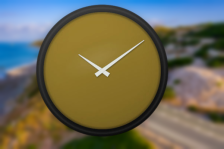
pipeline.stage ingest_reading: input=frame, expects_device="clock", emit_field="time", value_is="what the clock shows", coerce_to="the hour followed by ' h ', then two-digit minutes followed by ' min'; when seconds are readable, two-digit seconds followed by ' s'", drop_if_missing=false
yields 10 h 09 min
